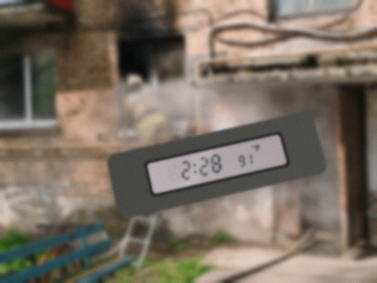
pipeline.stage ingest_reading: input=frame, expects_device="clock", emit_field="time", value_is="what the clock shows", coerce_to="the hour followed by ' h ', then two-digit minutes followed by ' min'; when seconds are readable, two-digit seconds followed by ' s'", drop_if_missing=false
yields 2 h 28 min
